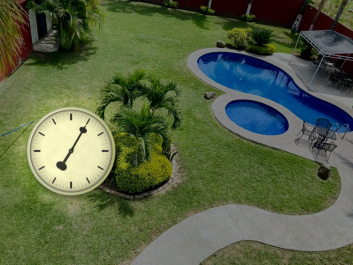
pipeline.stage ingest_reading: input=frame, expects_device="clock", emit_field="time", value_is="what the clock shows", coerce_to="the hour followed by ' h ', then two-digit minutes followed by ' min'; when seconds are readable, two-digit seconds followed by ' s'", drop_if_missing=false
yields 7 h 05 min
